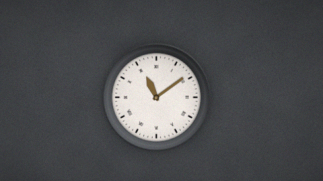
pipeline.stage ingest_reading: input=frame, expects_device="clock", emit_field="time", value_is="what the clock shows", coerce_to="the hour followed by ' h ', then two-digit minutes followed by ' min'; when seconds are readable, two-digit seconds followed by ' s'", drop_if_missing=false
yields 11 h 09 min
